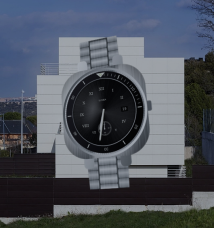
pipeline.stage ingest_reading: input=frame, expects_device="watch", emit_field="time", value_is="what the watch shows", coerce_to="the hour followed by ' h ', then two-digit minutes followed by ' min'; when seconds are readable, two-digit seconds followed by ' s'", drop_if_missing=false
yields 6 h 32 min
